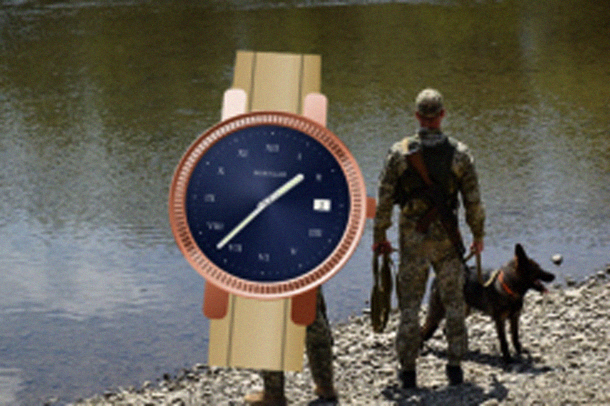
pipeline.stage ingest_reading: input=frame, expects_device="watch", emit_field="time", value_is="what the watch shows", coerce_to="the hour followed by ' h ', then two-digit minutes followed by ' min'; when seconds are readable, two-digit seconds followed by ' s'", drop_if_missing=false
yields 1 h 37 min
